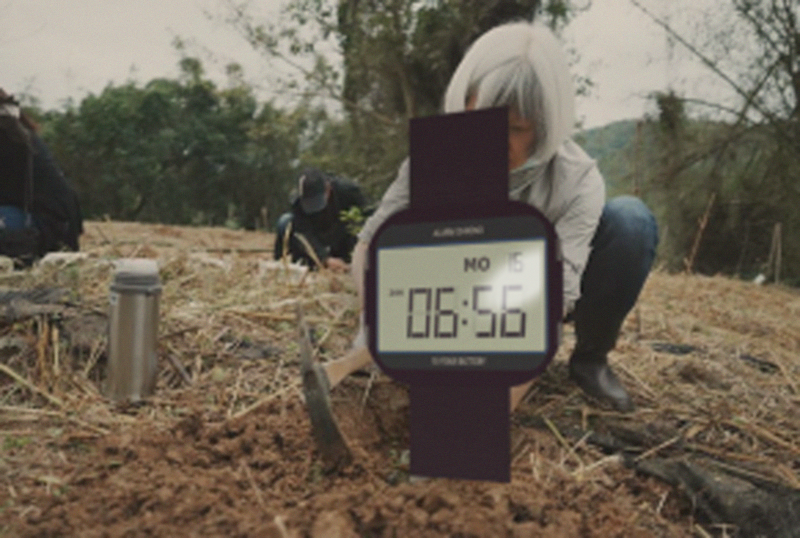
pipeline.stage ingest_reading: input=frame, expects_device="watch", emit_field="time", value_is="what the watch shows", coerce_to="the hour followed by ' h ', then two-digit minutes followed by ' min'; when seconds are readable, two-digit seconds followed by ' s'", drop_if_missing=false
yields 6 h 56 min
